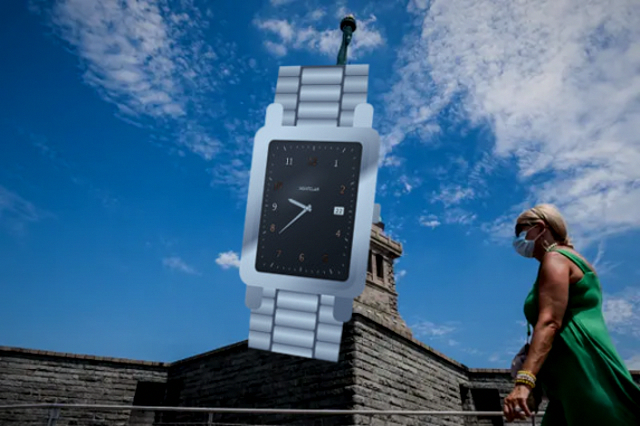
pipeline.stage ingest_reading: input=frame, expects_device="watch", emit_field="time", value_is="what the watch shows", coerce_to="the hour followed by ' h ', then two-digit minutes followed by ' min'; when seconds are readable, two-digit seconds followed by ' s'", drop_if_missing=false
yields 9 h 38 min
